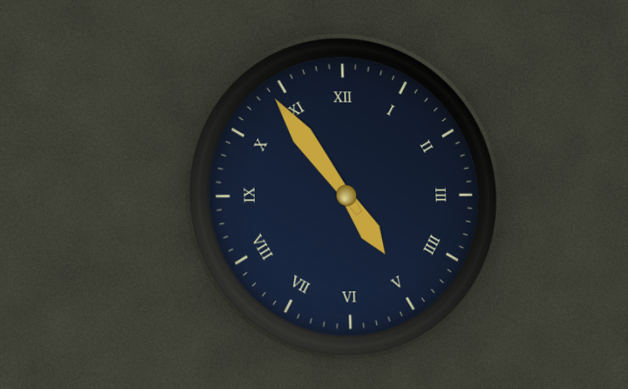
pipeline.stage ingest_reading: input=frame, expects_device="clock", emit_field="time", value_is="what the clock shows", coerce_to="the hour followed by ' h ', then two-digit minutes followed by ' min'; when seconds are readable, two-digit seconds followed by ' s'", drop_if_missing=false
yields 4 h 54 min
